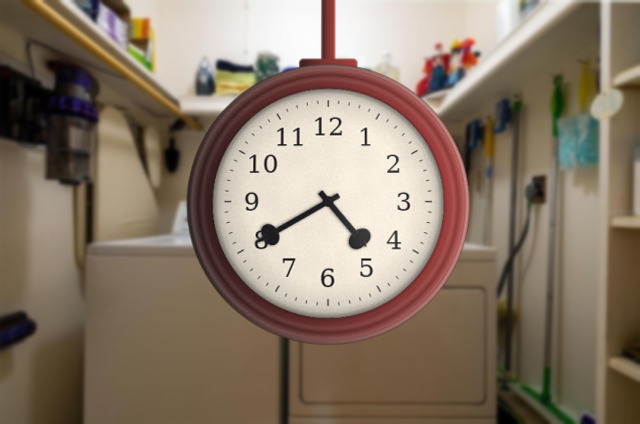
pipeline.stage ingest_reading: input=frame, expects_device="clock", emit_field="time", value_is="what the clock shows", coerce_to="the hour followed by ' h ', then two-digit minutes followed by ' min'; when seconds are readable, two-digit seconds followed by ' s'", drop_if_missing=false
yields 4 h 40 min
